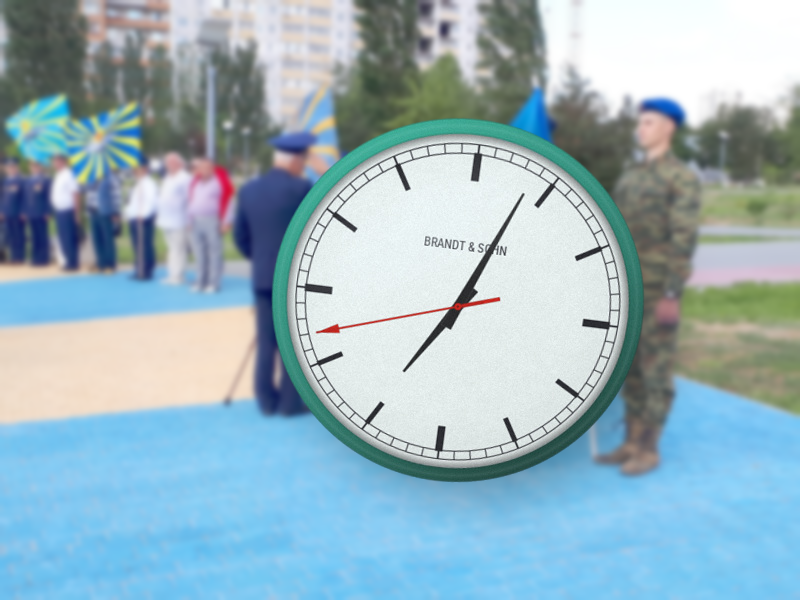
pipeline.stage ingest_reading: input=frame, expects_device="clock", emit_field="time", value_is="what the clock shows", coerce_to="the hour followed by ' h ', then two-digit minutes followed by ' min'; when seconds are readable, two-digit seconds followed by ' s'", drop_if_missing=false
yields 7 h 03 min 42 s
